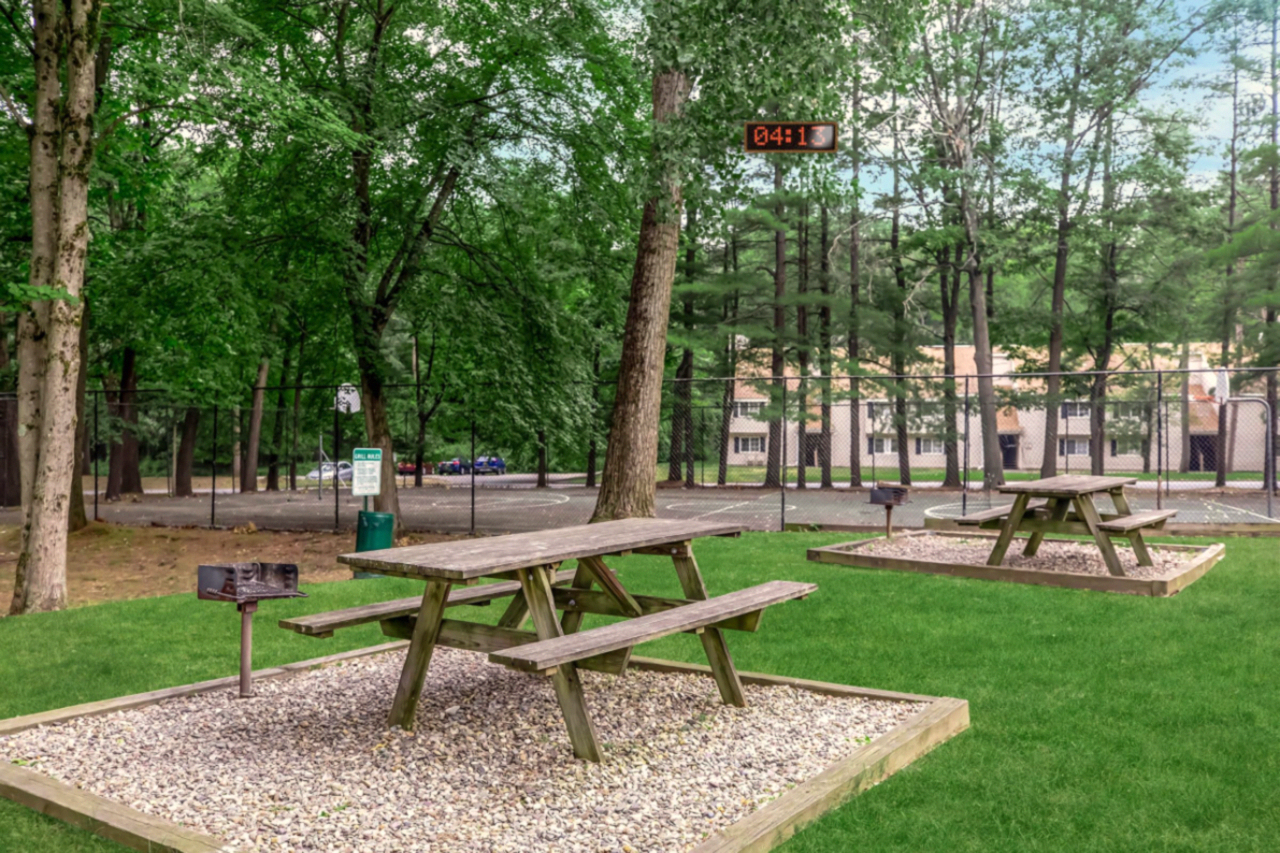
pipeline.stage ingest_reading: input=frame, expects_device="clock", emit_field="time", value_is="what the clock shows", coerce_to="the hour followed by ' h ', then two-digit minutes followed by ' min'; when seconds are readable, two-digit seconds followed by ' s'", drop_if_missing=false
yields 4 h 13 min
